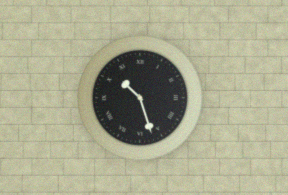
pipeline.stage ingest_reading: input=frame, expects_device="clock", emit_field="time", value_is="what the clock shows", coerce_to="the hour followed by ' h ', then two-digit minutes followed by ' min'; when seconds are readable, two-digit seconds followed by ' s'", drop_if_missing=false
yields 10 h 27 min
